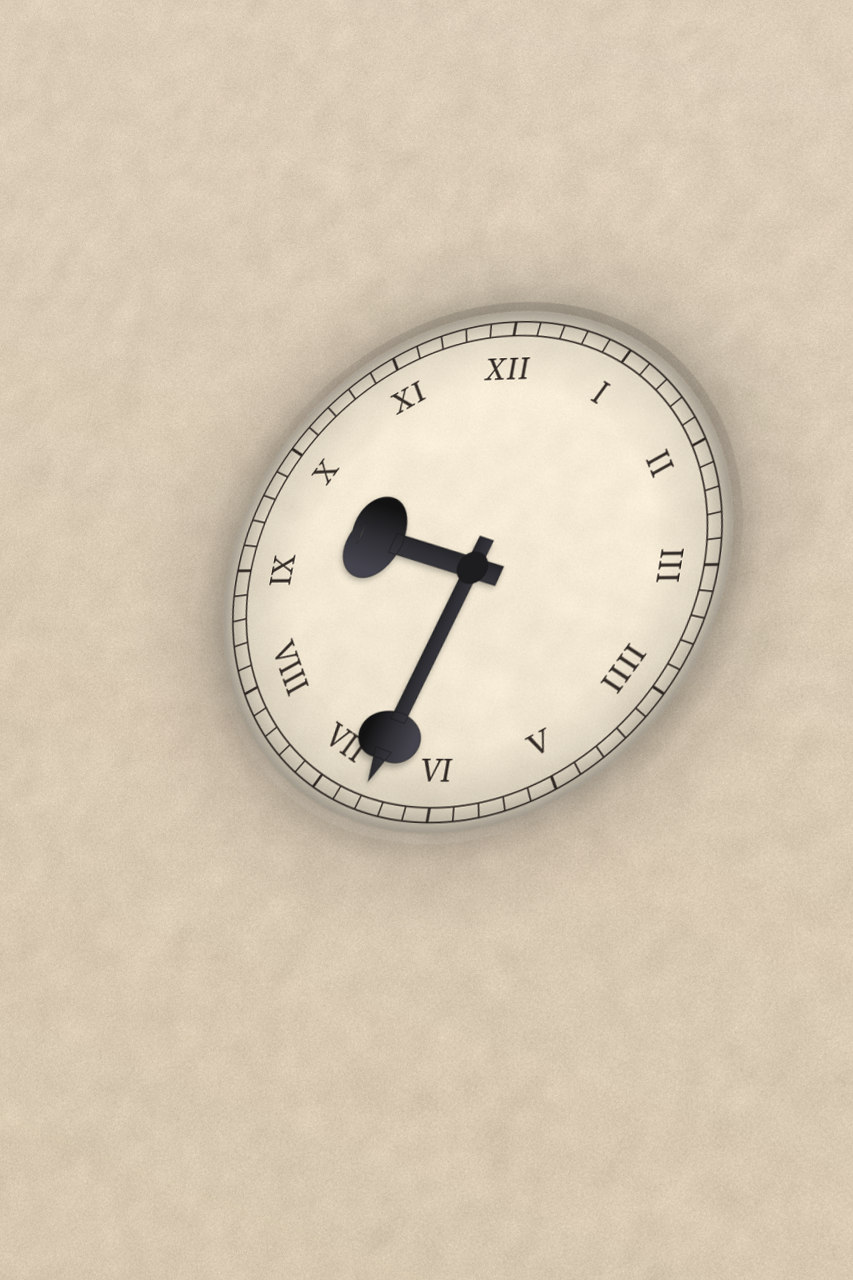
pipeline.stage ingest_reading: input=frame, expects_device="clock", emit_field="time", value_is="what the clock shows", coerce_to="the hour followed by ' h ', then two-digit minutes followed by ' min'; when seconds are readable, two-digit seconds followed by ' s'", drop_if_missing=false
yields 9 h 33 min
